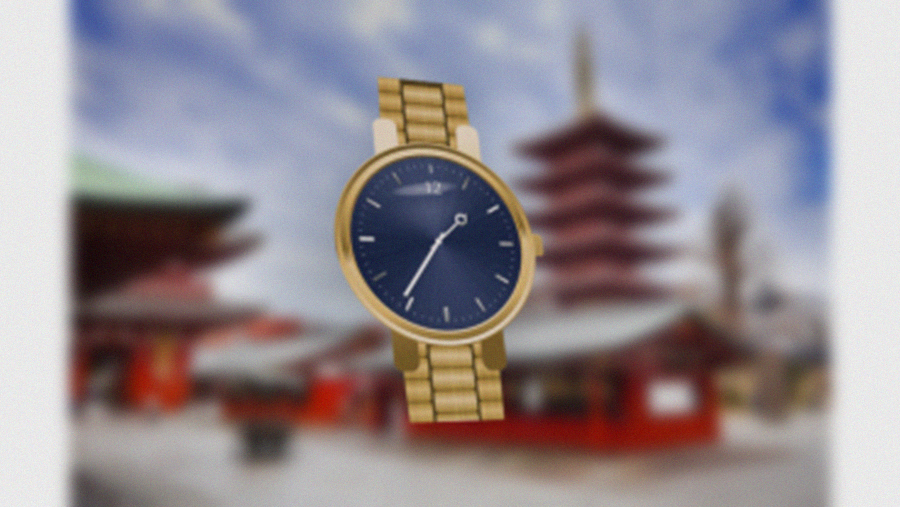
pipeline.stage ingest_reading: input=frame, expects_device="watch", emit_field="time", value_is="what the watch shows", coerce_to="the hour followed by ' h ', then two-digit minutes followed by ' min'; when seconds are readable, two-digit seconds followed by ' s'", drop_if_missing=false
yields 1 h 36 min
